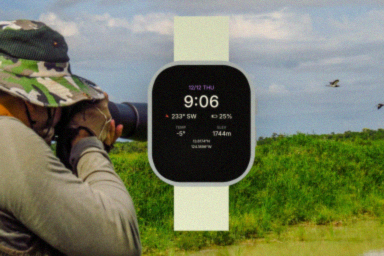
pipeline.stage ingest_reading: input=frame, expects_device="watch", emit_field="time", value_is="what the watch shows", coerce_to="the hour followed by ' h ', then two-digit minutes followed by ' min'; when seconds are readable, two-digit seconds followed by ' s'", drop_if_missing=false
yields 9 h 06 min
